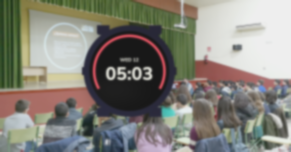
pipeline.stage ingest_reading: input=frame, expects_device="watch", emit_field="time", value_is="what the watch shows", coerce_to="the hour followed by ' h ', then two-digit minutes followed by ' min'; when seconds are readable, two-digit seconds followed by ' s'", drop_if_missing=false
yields 5 h 03 min
